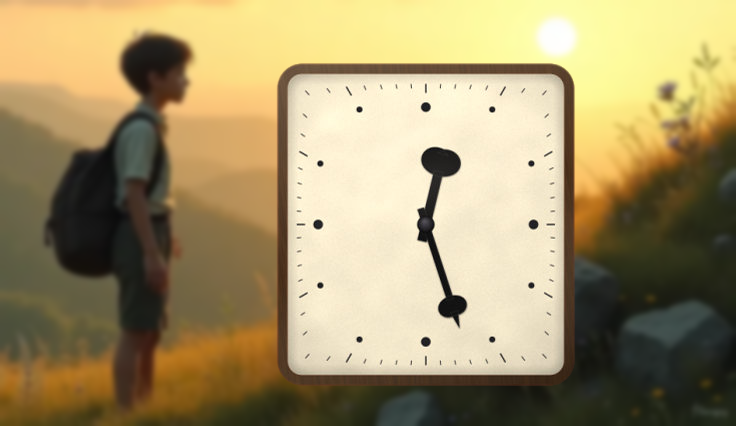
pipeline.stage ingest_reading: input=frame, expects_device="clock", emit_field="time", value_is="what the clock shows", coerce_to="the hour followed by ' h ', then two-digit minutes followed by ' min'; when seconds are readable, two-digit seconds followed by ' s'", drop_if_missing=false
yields 12 h 27 min
